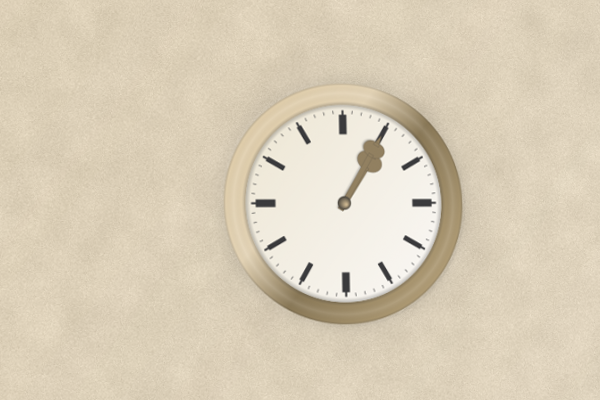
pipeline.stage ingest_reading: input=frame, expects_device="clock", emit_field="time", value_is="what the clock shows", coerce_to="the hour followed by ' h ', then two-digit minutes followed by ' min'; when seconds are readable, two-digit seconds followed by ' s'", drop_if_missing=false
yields 1 h 05 min
